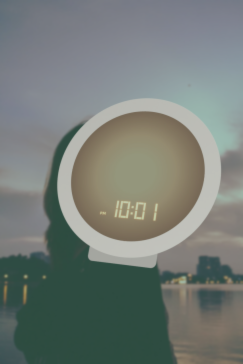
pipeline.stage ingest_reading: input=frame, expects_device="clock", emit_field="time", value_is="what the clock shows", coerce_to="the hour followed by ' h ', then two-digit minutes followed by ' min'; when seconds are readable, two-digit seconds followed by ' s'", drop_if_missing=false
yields 10 h 01 min
